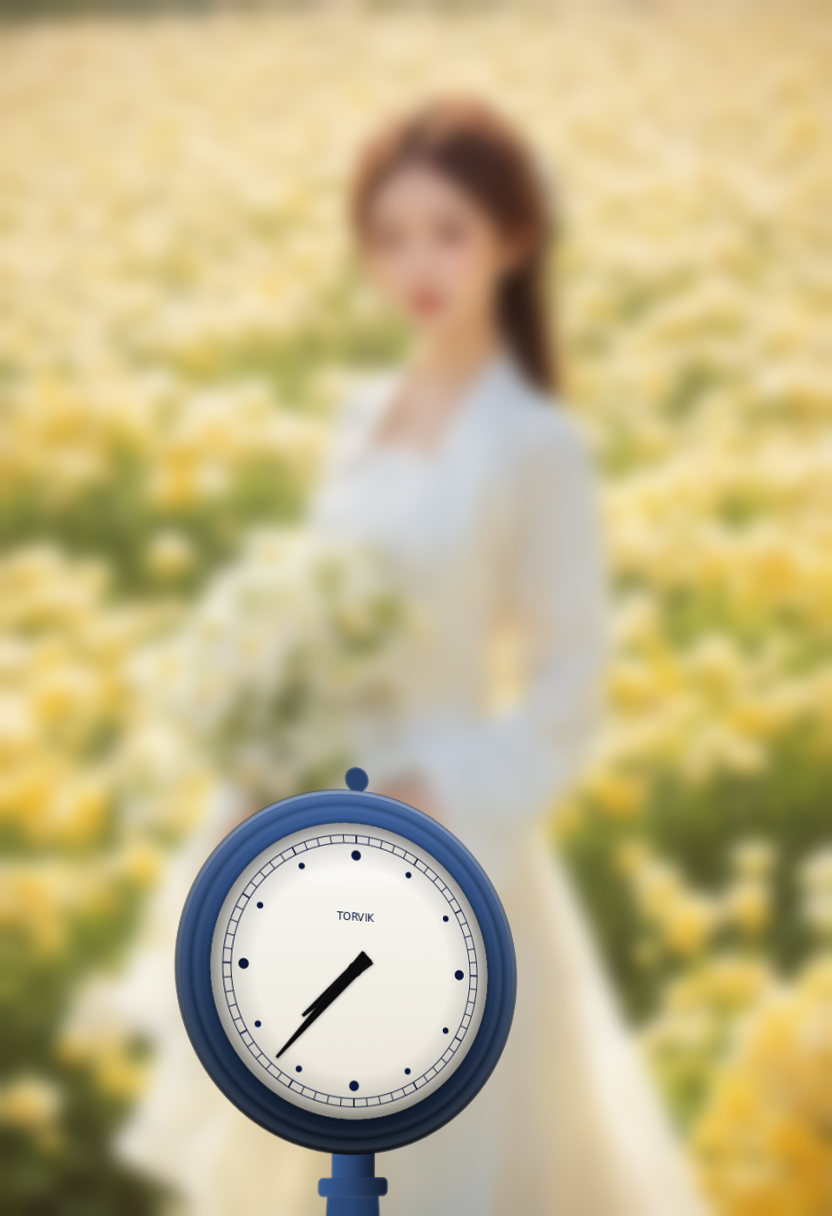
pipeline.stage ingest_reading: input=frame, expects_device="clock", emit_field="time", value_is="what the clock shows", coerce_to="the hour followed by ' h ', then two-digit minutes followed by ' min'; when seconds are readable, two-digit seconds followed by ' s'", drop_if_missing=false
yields 7 h 37 min
